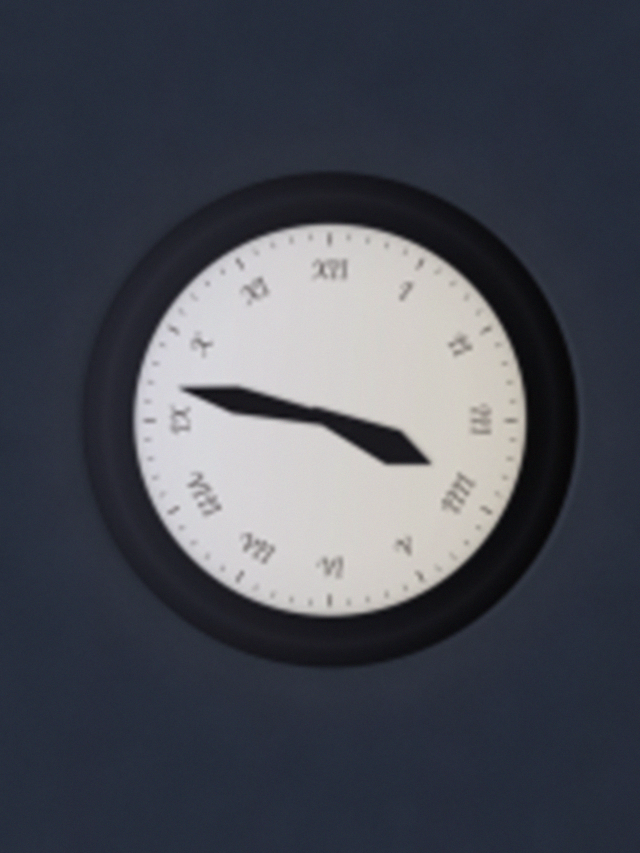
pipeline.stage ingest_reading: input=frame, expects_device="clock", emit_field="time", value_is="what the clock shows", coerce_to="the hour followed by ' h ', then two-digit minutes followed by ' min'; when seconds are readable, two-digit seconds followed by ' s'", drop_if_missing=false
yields 3 h 47 min
